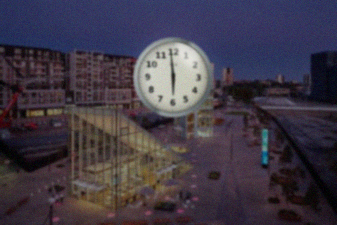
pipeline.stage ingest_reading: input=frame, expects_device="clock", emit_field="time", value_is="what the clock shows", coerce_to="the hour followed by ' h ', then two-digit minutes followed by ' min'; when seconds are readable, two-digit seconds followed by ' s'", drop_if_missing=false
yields 5 h 59 min
